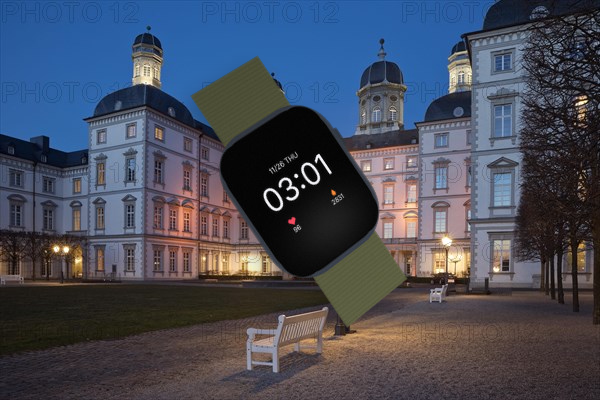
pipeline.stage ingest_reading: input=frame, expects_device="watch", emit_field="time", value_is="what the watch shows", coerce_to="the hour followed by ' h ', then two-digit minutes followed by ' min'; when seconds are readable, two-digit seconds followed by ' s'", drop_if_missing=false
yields 3 h 01 min
